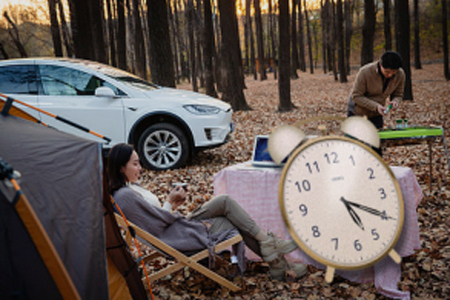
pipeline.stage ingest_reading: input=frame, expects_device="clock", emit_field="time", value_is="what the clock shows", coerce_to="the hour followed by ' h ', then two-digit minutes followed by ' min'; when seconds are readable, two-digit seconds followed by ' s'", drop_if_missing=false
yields 5 h 20 min
